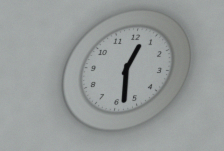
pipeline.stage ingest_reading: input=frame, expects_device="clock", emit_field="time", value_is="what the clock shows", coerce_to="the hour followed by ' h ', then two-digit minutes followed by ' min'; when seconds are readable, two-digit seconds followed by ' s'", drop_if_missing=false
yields 12 h 28 min
